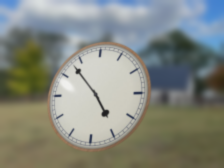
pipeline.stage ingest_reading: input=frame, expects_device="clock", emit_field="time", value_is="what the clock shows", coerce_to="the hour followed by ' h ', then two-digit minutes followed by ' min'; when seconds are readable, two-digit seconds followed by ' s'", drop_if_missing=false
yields 4 h 53 min
